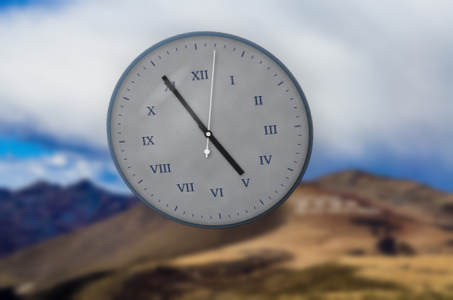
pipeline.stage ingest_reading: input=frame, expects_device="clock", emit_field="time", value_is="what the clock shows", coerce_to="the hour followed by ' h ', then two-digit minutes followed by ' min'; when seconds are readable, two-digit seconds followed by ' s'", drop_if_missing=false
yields 4 h 55 min 02 s
